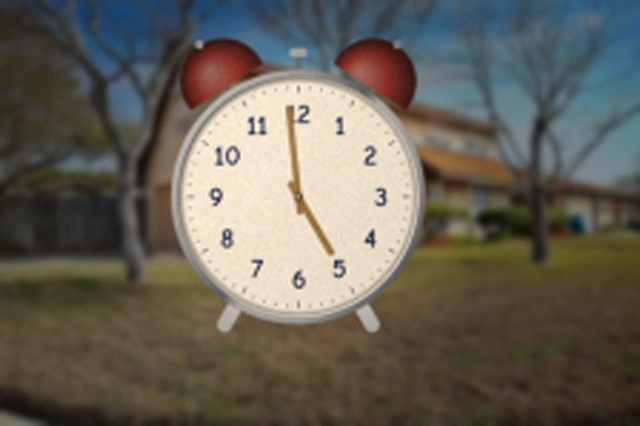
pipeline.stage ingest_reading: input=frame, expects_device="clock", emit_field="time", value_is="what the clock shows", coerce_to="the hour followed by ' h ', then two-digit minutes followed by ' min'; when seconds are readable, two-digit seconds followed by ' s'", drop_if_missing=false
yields 4 h 59 min
